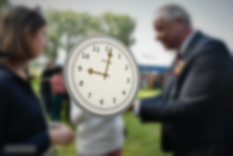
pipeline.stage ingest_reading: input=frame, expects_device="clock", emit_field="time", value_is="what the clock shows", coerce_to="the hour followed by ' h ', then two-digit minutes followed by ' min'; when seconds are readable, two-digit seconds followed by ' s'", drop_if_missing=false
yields 9 h 01 min
